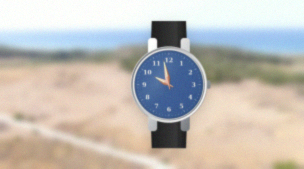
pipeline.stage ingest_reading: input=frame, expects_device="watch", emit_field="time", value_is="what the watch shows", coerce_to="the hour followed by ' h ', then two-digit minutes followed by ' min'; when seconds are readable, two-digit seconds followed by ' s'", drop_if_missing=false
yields 9 h 58 min
